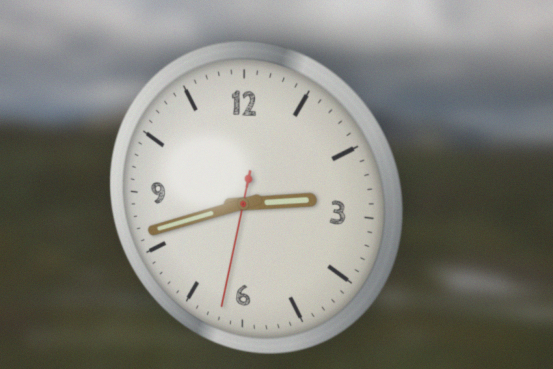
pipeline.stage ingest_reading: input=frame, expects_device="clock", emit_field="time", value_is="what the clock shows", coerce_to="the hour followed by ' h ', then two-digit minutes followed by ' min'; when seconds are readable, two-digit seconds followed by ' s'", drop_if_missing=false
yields 2 h 41 min 32 s
